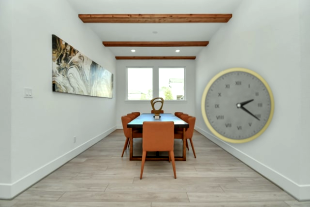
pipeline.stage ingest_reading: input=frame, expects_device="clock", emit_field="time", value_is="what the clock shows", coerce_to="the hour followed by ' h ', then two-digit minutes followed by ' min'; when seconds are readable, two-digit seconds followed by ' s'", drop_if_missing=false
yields 2 h 21 min
